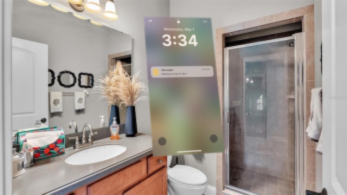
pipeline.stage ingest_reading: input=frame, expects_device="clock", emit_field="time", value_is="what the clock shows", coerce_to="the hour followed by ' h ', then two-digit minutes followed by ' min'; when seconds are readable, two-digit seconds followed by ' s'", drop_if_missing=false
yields 3 h 34 min
